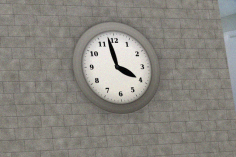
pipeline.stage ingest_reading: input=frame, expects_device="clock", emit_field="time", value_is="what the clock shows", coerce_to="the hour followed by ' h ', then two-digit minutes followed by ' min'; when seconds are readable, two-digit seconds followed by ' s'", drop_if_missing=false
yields 3 h 58 min
